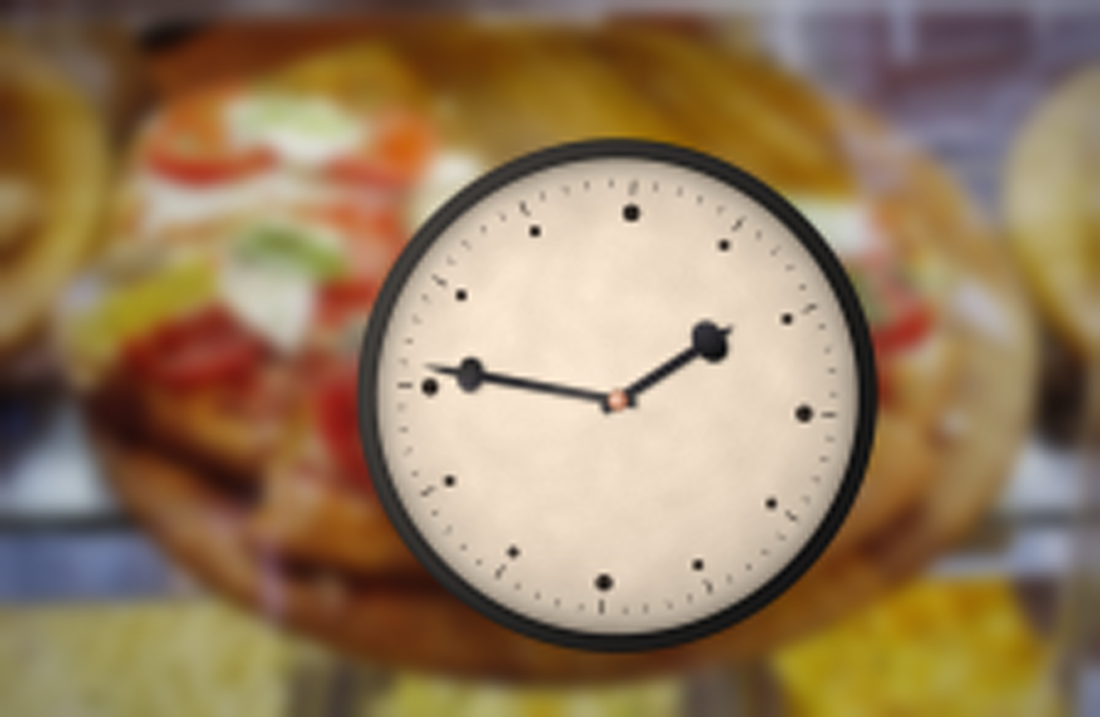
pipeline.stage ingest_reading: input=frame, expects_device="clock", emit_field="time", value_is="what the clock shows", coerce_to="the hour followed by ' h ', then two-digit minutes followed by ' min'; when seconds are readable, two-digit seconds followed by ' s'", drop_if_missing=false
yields 1 h 46 min
